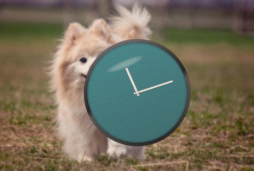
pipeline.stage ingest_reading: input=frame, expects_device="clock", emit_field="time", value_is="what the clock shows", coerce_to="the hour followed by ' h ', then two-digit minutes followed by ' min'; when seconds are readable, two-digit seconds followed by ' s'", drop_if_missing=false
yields 11 h 12 min
